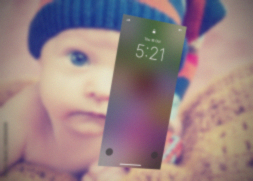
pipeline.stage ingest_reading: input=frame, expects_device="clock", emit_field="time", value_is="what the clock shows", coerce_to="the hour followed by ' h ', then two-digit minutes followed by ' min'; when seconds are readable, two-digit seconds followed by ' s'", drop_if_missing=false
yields 5 h 21 min
